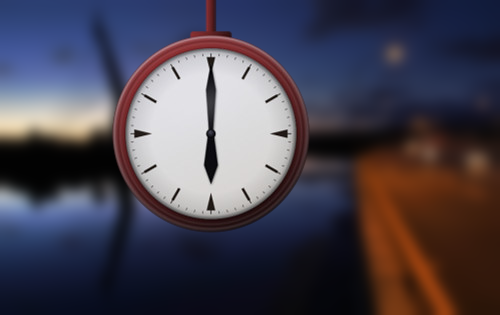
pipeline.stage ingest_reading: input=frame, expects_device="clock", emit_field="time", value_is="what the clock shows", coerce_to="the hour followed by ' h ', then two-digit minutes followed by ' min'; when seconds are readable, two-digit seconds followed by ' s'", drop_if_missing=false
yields 6 h 00 min
